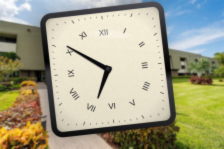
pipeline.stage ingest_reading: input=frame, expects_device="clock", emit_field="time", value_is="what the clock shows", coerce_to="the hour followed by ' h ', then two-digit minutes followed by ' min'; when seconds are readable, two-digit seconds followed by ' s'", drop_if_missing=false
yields 6 h 51 min
